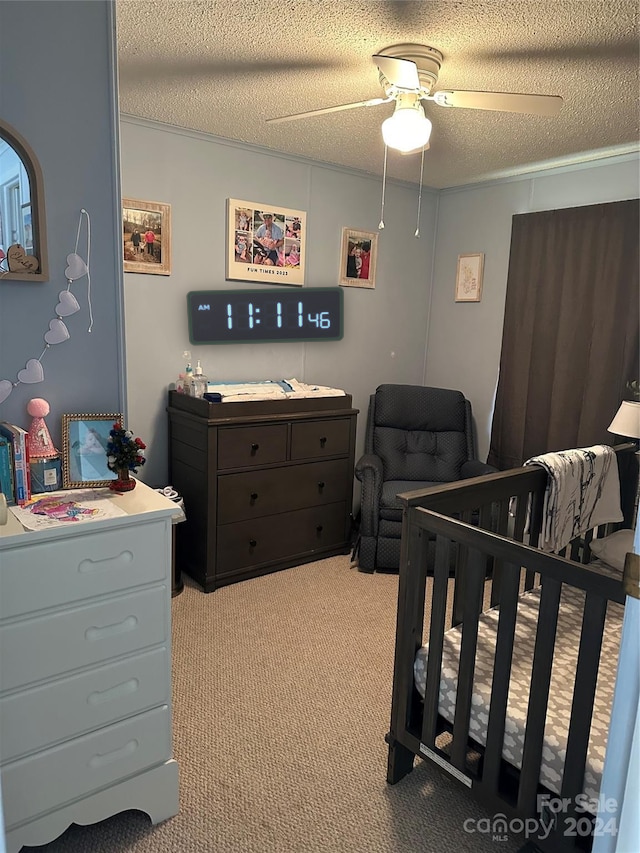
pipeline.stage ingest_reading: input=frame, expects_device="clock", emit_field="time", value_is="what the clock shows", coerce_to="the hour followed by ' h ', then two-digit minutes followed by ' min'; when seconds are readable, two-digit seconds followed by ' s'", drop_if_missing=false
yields 11 h 11 min 46 s
